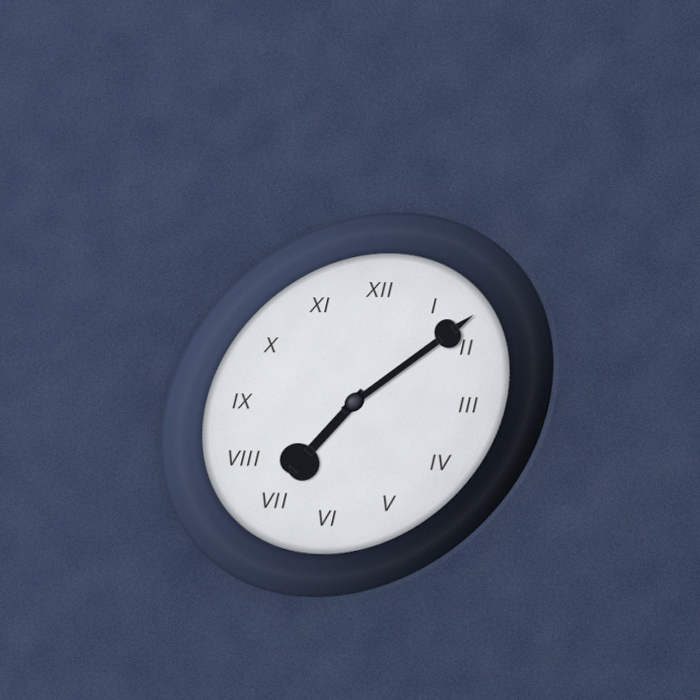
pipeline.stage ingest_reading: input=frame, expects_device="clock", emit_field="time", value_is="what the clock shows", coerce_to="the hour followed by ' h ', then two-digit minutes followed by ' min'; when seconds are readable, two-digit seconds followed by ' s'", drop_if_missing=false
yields 7 h 08 min
